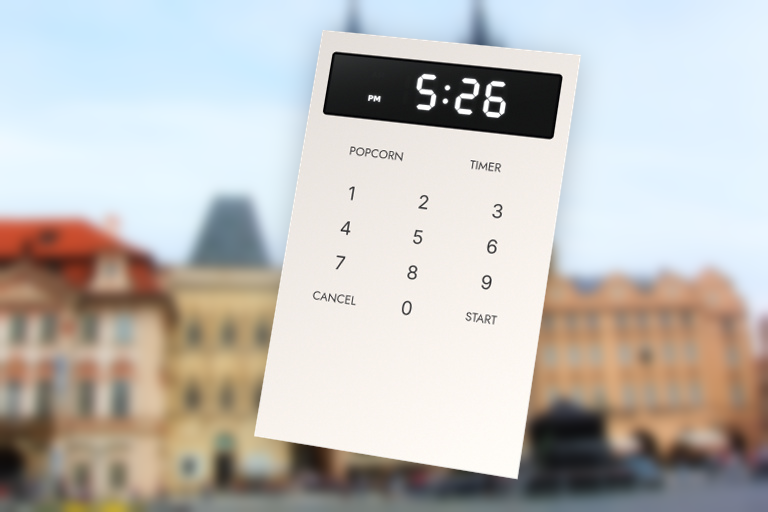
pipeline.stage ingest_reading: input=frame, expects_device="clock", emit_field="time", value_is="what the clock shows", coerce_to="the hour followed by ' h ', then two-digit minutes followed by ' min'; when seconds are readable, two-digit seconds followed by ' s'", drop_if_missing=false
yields 5 h 26 min
